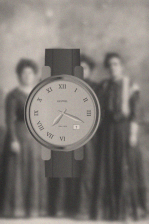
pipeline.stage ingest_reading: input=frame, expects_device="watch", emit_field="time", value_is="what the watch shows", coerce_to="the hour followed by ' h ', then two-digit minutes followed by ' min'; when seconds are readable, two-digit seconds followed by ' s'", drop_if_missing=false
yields 7 h 19 min
